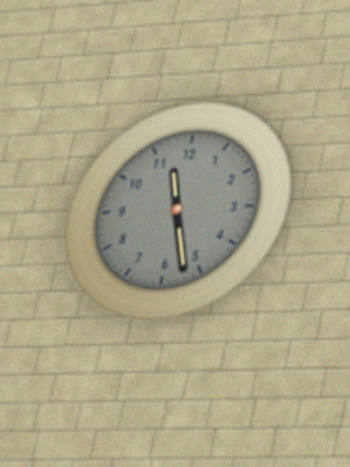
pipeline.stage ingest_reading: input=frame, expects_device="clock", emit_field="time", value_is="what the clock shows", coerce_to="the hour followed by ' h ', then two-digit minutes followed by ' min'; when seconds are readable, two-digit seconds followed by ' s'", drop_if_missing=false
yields 11 h 27 min
